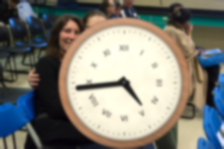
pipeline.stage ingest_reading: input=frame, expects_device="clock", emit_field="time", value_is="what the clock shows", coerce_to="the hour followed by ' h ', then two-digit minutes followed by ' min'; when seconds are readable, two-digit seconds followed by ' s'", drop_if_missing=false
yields 4 h 44 min
